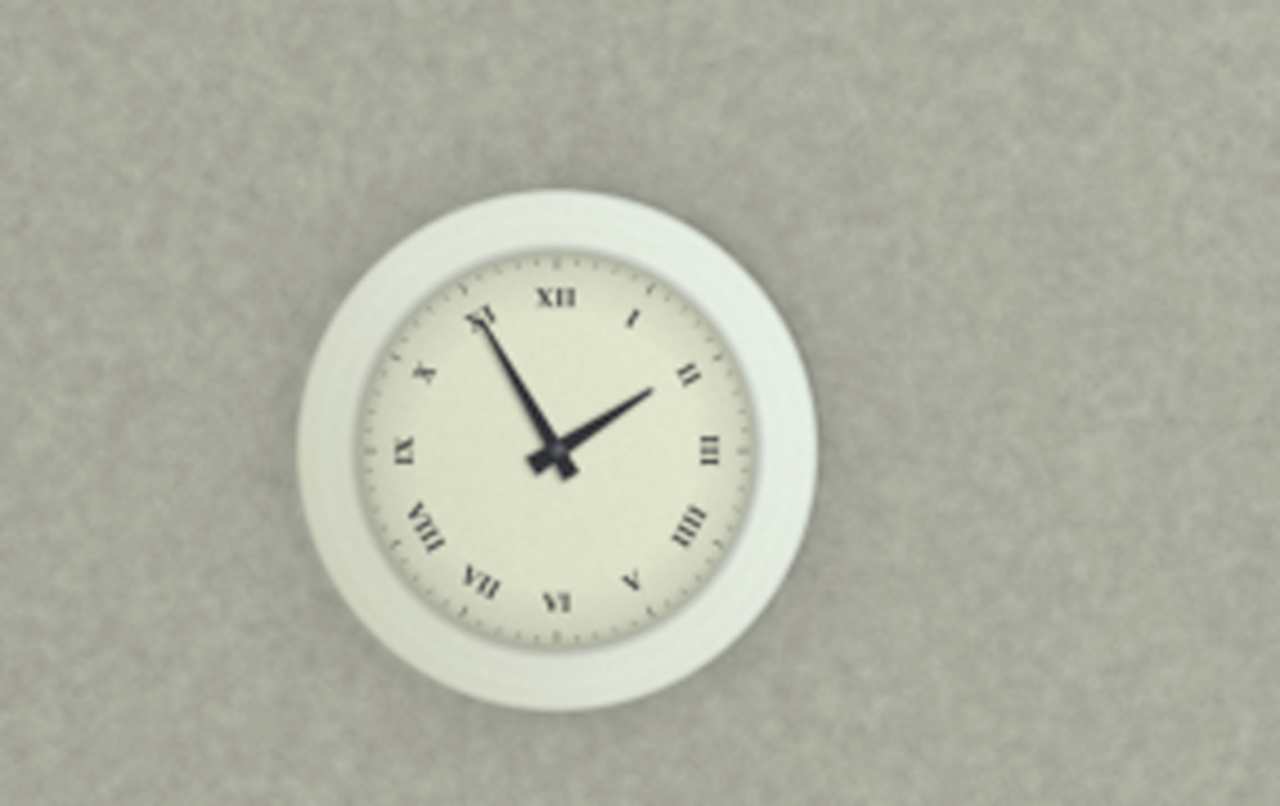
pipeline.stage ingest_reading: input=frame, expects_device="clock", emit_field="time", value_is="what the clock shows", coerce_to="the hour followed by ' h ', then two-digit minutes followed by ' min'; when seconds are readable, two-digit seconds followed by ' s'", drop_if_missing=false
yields 1 h 55 min
